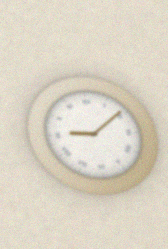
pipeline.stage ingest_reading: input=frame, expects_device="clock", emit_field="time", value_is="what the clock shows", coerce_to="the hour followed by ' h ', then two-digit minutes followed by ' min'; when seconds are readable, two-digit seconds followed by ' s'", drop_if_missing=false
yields 9 h 09 min
